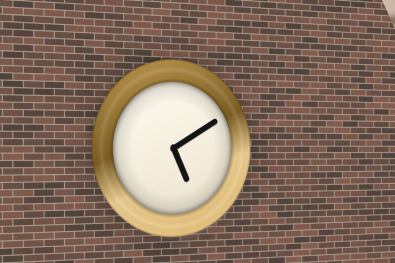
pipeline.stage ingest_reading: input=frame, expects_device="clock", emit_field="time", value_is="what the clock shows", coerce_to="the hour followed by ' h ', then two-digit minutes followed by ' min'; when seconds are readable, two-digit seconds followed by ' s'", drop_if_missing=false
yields 5 h 10 min
